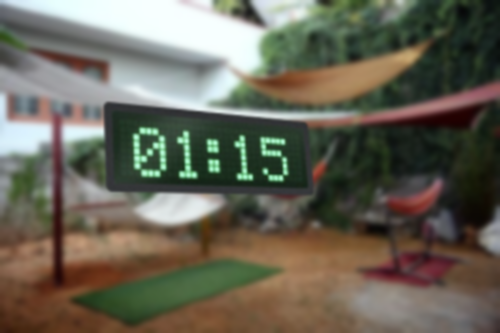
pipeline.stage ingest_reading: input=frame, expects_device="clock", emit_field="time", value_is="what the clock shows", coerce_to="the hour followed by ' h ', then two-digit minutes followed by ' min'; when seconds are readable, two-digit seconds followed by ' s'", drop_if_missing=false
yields 1 h 15 min
